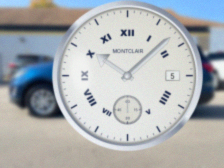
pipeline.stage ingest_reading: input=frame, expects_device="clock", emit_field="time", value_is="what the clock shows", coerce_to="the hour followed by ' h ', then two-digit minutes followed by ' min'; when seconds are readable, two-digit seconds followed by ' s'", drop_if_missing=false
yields 10 h 08 min
